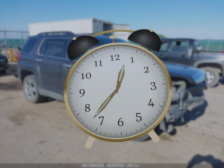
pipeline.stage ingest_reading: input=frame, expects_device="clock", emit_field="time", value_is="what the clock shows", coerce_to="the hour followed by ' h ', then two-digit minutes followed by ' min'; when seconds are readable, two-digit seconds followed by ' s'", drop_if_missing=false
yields 12 h 37 min
